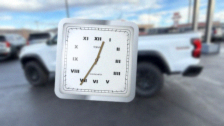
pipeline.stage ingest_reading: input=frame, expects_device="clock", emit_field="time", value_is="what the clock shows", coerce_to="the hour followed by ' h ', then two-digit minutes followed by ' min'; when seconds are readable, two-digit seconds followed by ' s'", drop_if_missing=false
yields 12 h 35 min
